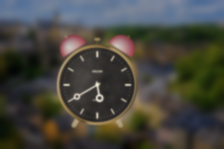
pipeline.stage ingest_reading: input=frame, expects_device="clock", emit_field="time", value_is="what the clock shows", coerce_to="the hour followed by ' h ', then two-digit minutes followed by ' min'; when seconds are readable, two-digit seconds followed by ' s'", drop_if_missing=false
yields 5 h 40 min
